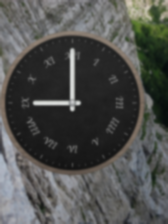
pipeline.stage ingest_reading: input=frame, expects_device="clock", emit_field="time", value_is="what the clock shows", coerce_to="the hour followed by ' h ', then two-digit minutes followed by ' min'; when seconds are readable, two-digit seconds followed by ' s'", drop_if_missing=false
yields 9 h 00 min
